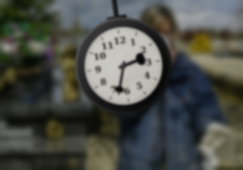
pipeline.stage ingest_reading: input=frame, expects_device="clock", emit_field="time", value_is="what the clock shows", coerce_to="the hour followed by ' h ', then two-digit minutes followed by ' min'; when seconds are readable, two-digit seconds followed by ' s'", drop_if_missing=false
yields 2 h 33 min
